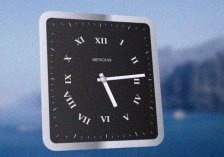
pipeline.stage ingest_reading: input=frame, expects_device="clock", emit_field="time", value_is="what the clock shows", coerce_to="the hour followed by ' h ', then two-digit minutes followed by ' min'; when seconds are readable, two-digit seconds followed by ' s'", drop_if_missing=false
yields 5 h 14 min
